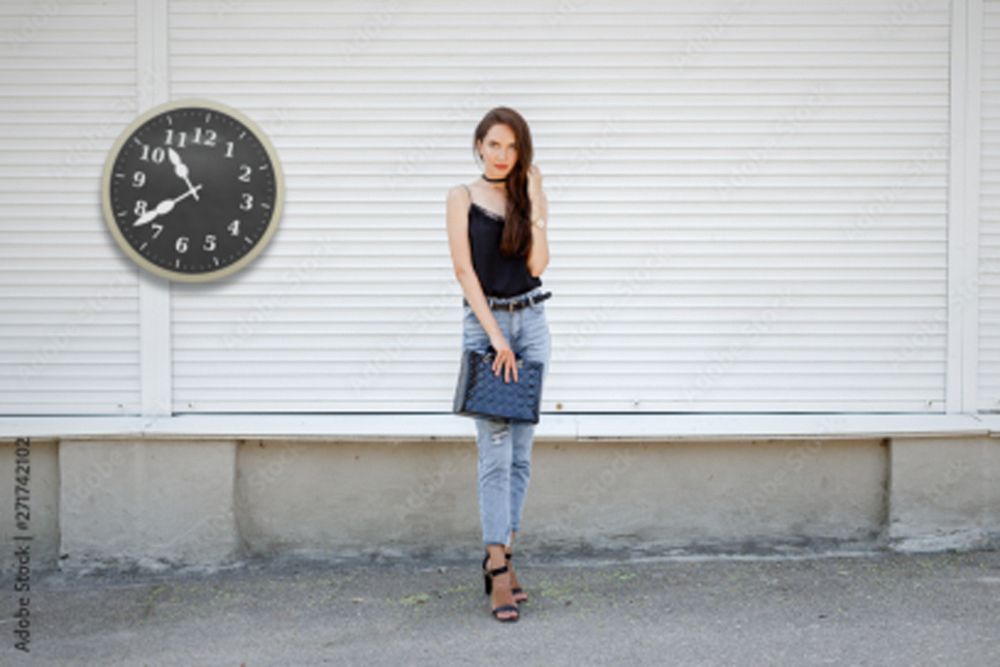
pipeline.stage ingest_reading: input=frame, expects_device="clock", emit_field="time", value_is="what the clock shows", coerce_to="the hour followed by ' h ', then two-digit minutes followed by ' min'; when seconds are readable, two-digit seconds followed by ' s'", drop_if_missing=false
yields 10 h 38 min
